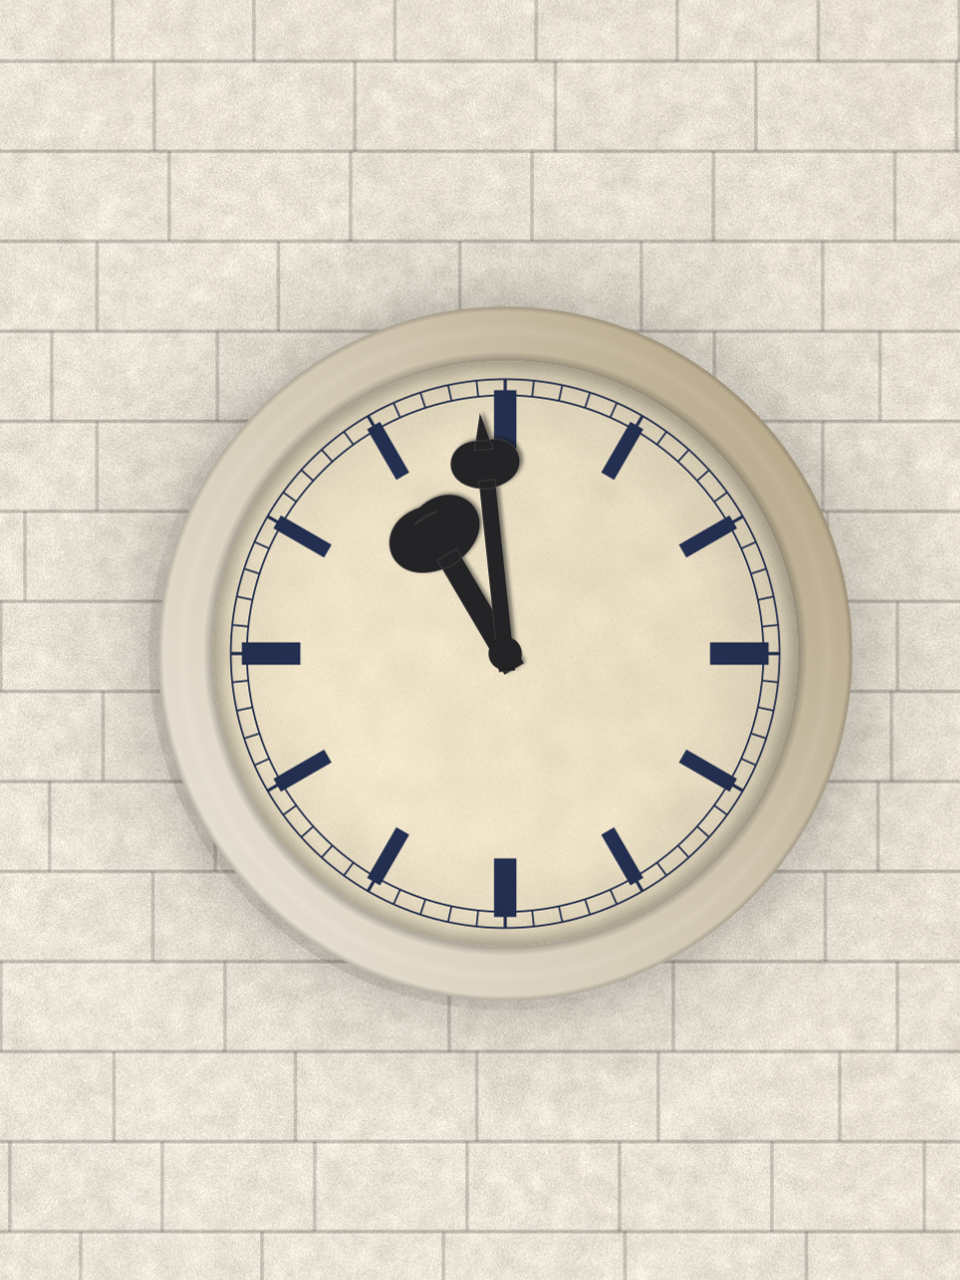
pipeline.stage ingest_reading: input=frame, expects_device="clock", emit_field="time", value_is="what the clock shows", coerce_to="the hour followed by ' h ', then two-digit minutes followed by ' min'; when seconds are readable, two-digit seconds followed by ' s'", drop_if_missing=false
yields 10 h 59 min
